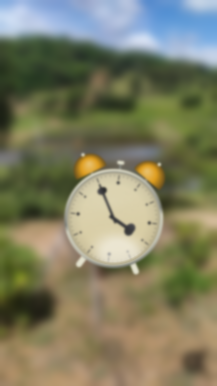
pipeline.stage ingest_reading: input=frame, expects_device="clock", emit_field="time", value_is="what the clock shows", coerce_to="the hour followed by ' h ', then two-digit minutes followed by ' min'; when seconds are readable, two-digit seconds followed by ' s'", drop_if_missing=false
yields 3 h 55 min
